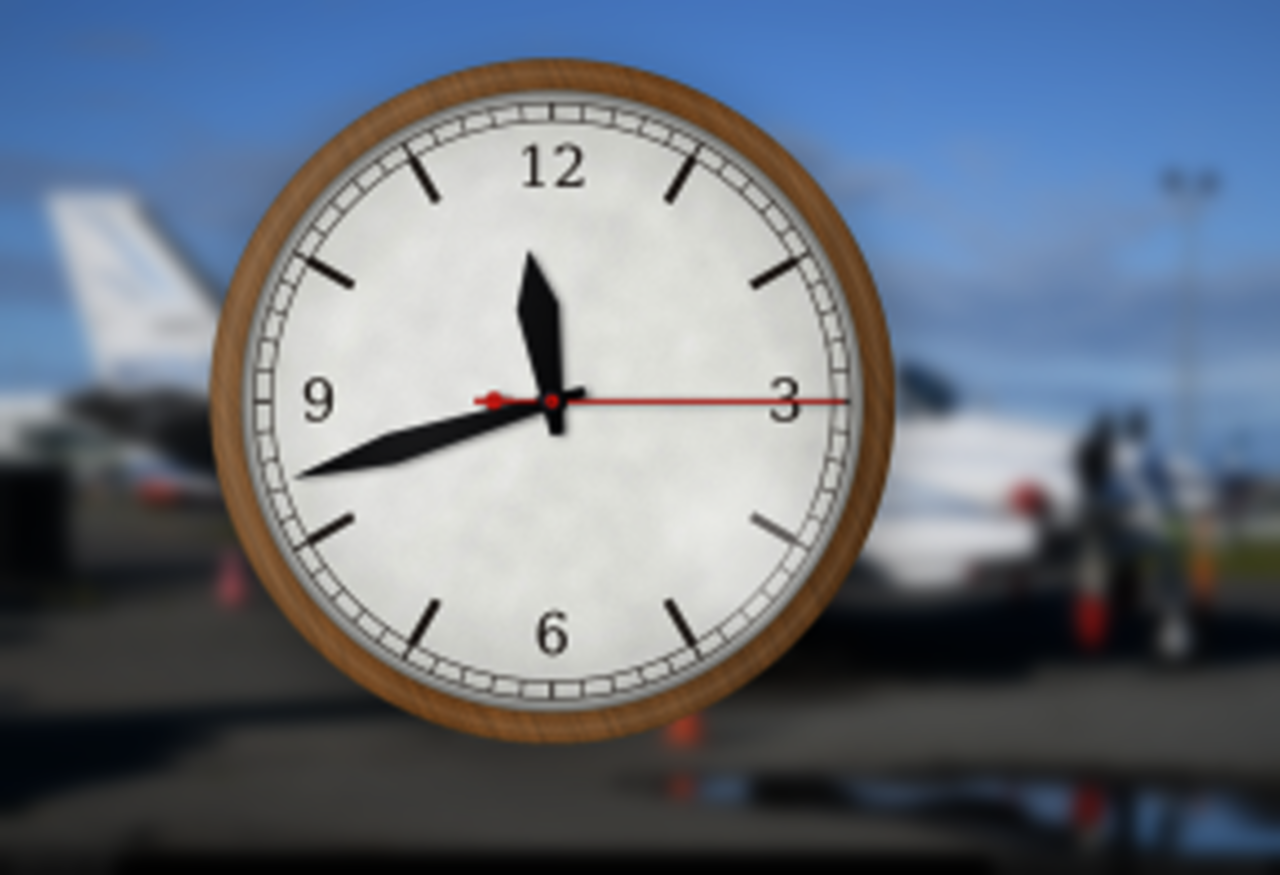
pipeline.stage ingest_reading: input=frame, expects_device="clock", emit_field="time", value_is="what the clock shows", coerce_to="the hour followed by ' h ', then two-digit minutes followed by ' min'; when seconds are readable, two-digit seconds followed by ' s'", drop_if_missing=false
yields 11 h 42 min 15 s
